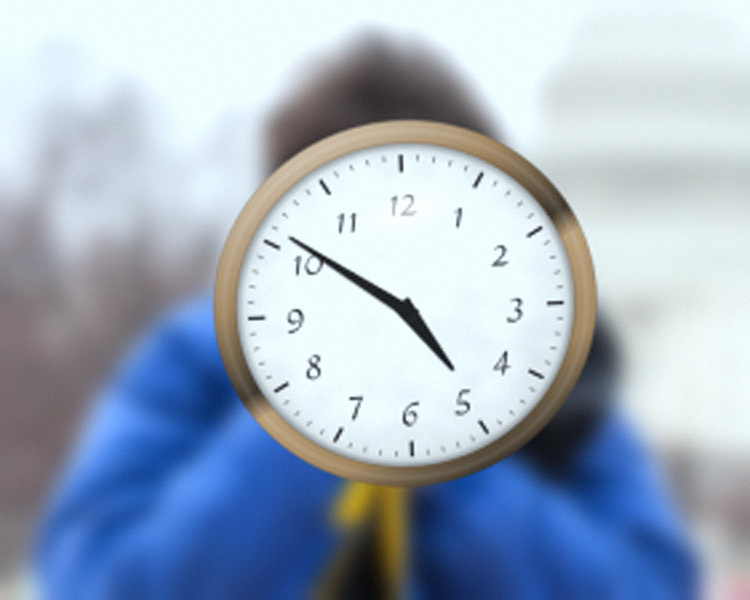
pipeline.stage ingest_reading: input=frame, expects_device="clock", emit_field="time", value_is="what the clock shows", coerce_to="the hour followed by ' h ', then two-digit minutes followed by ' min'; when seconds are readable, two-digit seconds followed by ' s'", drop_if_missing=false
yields 4 h 51 min
